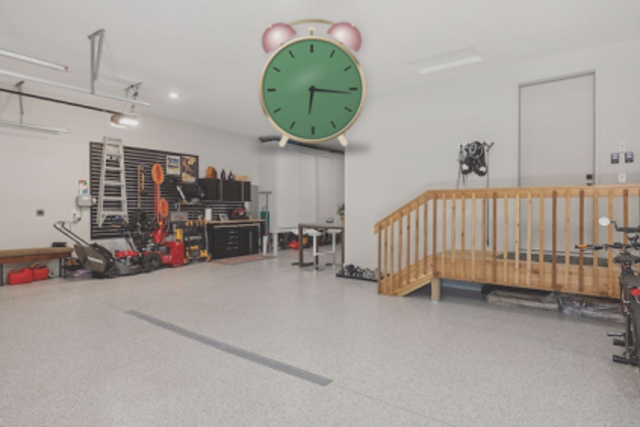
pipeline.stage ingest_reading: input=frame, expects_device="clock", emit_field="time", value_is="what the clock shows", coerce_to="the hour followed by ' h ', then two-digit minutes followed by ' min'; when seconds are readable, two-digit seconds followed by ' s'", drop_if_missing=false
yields 6 h 16 min
